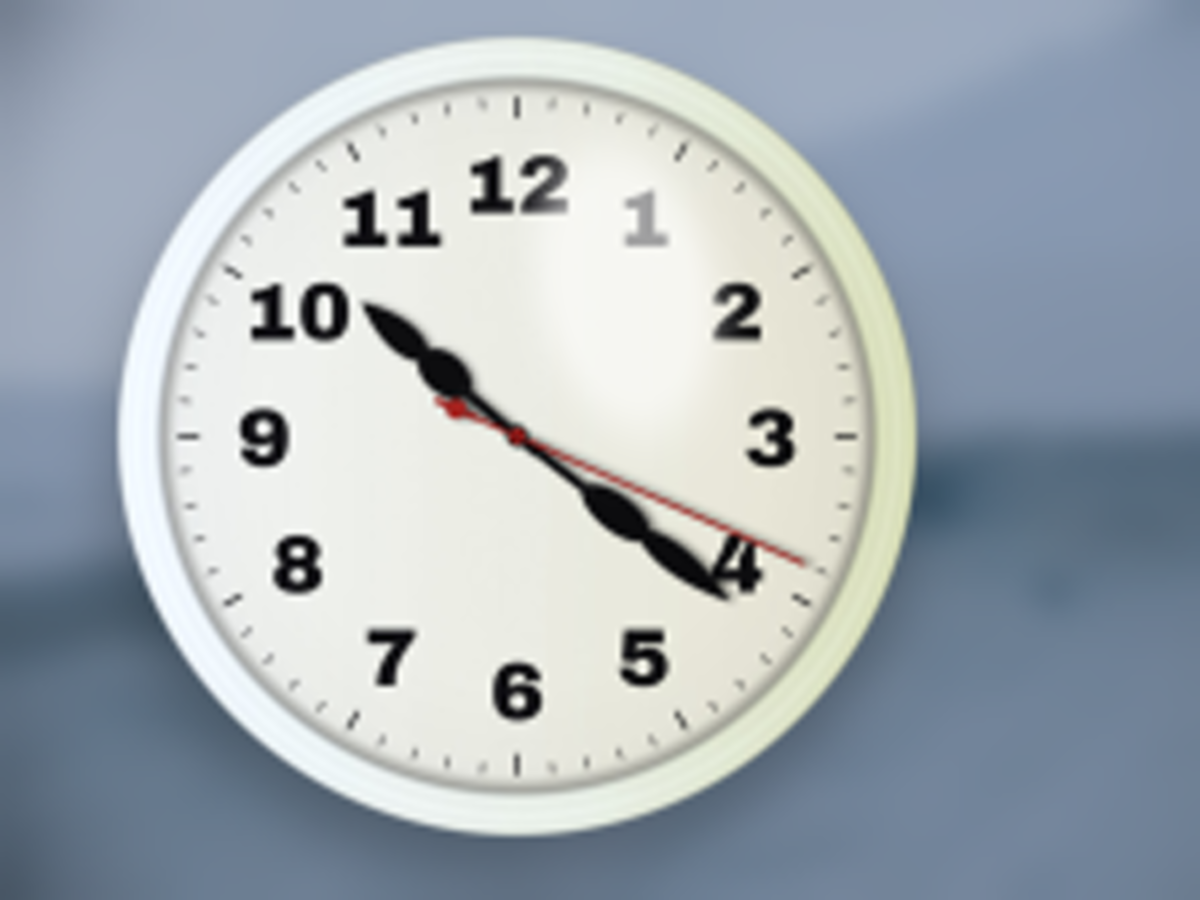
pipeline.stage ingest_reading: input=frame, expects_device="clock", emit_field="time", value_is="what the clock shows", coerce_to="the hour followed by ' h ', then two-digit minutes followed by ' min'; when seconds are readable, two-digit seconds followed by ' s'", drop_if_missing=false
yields 10 h 21 min 19 s
